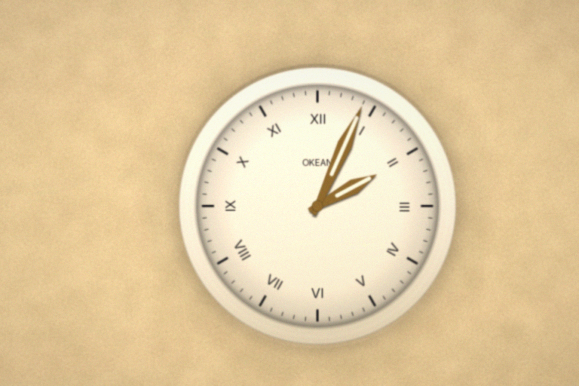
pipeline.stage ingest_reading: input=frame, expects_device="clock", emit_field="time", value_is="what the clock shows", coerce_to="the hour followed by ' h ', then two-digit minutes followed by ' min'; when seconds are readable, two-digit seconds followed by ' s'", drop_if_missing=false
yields 2 h 04 min
